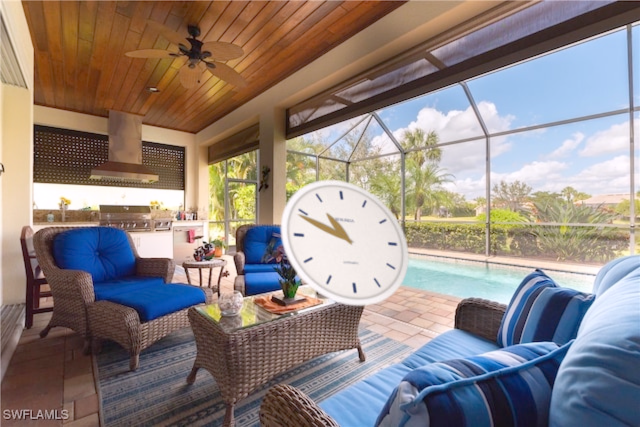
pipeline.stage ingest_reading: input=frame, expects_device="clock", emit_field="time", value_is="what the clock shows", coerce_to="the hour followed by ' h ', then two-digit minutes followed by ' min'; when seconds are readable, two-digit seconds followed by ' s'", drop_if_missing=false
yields 10 h 49 min
